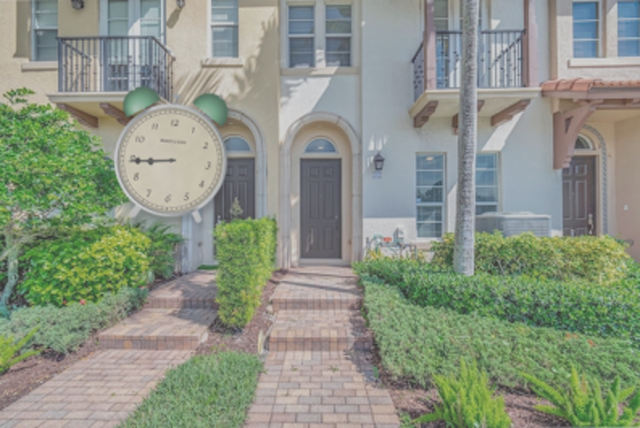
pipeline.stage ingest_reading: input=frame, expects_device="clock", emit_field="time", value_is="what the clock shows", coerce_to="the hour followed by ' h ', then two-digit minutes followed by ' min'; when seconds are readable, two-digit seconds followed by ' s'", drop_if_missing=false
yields 8 h 44 min
